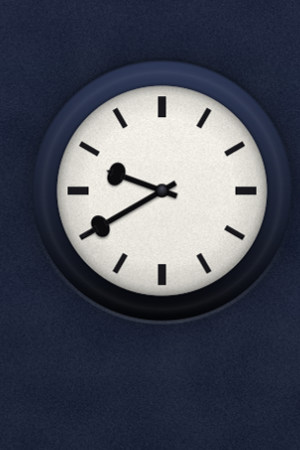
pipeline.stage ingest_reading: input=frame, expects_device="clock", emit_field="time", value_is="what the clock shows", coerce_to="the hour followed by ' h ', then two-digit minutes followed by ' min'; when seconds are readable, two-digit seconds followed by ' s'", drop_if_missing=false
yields 9 h 40 min
